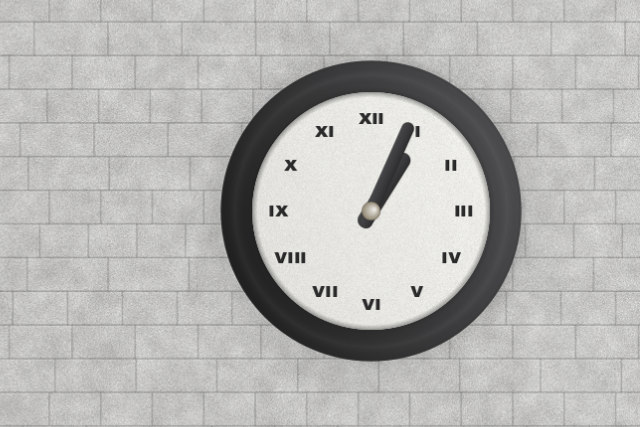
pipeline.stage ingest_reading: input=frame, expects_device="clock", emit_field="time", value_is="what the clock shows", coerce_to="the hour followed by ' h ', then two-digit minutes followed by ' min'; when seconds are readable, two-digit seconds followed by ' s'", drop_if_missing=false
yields 1 h 04 min
